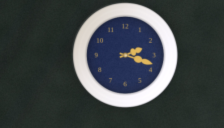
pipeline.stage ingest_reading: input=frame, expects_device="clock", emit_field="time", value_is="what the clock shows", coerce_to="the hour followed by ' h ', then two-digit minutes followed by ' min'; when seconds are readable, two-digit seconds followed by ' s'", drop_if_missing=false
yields 2 h 18 min
